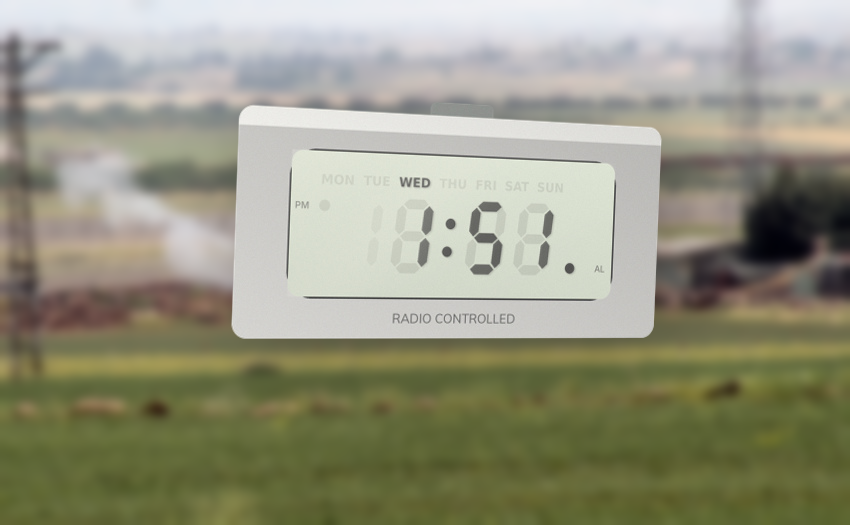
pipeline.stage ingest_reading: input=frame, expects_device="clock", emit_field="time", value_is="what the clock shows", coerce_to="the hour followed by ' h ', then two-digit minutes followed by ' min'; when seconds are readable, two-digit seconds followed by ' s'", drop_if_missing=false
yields 1 h 51 min
